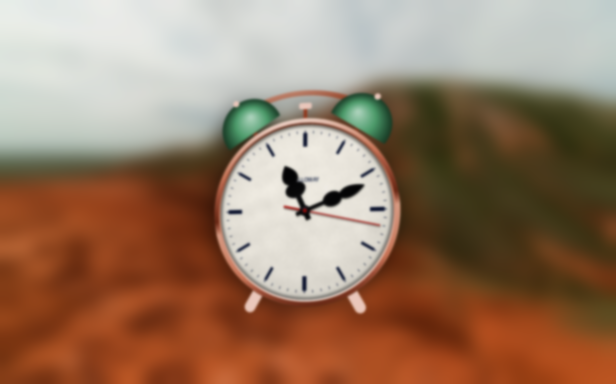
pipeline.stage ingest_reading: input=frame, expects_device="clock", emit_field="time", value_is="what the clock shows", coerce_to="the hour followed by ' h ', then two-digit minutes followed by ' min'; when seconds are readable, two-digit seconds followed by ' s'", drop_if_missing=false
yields 11 h 11 min 17 s
